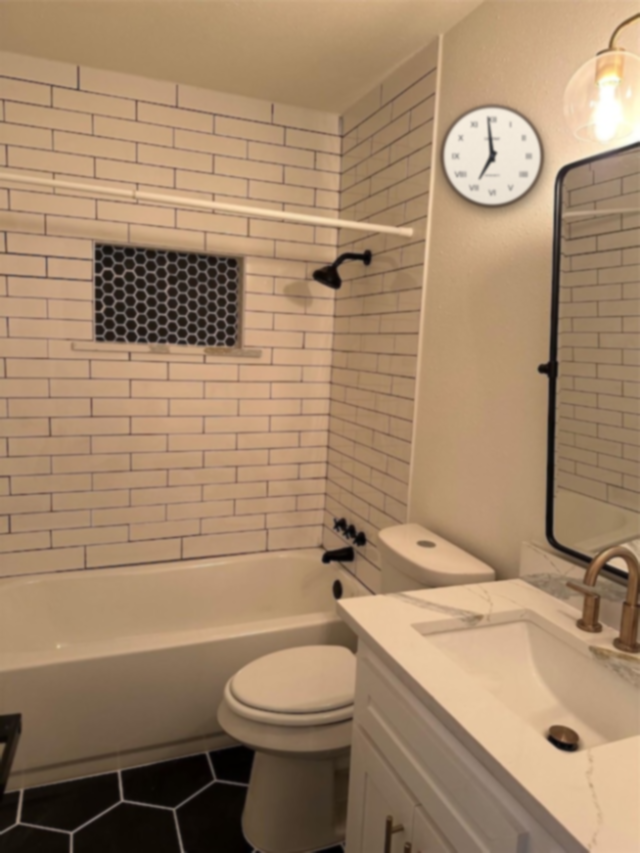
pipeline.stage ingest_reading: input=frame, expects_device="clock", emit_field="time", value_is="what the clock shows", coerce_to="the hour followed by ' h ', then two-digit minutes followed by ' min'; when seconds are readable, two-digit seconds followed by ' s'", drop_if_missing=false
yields 6 h 59 min
